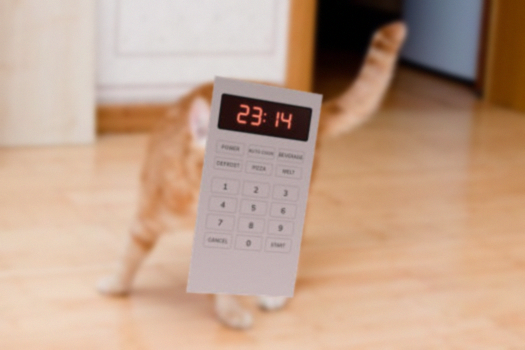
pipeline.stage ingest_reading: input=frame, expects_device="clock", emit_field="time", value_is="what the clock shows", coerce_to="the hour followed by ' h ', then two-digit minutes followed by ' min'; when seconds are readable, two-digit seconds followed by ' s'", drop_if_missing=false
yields 23 h 14 min
